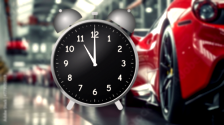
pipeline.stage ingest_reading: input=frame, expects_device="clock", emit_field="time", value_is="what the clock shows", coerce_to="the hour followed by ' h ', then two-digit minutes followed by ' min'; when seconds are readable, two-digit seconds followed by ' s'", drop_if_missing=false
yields 11 h 00 min
